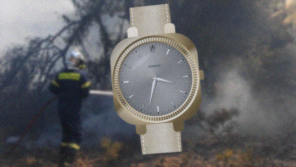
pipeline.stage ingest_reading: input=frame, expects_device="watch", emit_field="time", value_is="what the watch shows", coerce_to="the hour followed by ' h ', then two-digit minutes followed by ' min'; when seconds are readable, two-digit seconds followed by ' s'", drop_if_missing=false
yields 3 h 33 min
